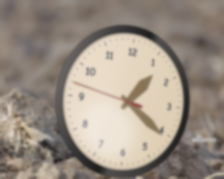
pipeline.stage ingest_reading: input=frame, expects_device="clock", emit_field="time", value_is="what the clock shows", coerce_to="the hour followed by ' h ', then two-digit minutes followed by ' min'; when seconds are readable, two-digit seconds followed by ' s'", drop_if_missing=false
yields 1 h 20 min 47 s
